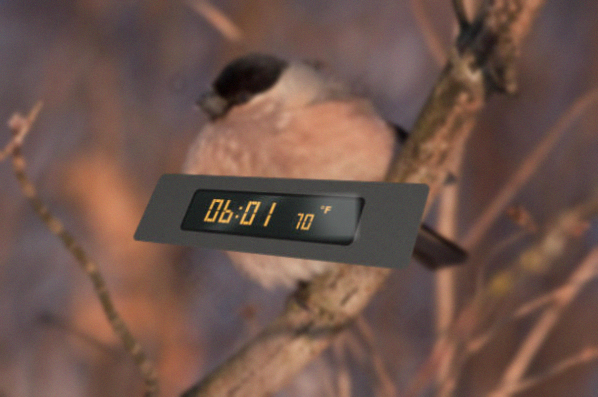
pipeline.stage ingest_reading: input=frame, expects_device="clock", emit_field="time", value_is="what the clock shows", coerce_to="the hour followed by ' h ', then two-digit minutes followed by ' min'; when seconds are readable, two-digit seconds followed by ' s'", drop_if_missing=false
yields 6 h 01 min
